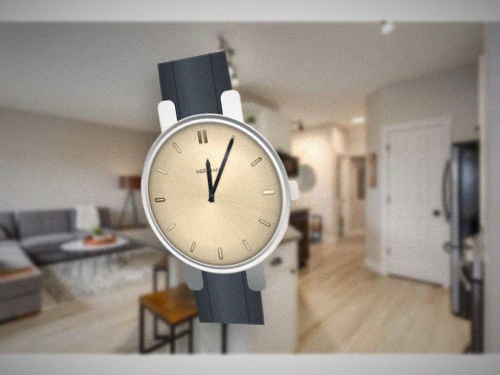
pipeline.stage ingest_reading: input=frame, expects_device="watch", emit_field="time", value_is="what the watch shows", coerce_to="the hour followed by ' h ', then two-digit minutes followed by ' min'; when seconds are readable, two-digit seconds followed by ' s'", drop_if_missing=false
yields 12 h 05 min
